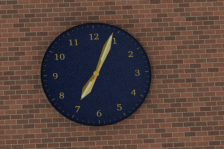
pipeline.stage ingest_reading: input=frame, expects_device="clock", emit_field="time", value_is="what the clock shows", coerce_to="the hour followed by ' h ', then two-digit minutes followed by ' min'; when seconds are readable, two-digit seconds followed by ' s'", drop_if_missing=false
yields 7 h 04 min
